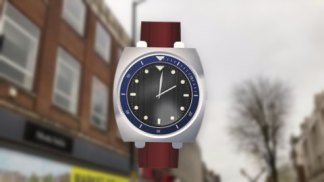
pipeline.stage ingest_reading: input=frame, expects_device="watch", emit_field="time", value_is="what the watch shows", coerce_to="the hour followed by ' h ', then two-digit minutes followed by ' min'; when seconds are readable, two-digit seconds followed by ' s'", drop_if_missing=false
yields 2 h 01 min
